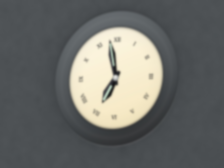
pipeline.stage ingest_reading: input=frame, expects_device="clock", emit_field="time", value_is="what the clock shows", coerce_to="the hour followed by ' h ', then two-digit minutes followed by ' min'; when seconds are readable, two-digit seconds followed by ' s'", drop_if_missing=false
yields 6 h 58 min
